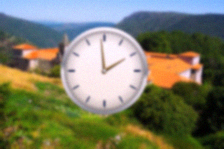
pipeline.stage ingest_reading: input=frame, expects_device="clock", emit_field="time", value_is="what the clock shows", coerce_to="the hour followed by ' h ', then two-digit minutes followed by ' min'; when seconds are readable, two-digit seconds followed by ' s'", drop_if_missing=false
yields 1 h 59 min
